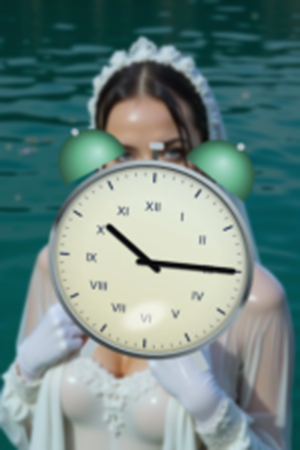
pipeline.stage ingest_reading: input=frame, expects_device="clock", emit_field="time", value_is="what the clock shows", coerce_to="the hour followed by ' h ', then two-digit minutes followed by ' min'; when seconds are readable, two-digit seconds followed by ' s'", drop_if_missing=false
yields 10 h 15 min
